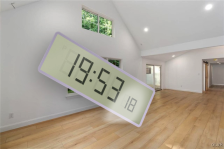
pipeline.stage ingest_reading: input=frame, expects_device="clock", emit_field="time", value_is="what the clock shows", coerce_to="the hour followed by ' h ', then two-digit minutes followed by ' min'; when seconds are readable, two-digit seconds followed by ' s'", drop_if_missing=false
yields 19 h 53 min 18 s
